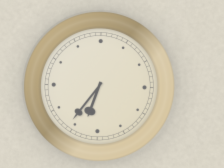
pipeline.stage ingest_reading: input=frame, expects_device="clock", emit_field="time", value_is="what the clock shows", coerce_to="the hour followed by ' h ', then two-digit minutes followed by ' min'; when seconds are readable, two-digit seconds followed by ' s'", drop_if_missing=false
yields 6 h 36 min
